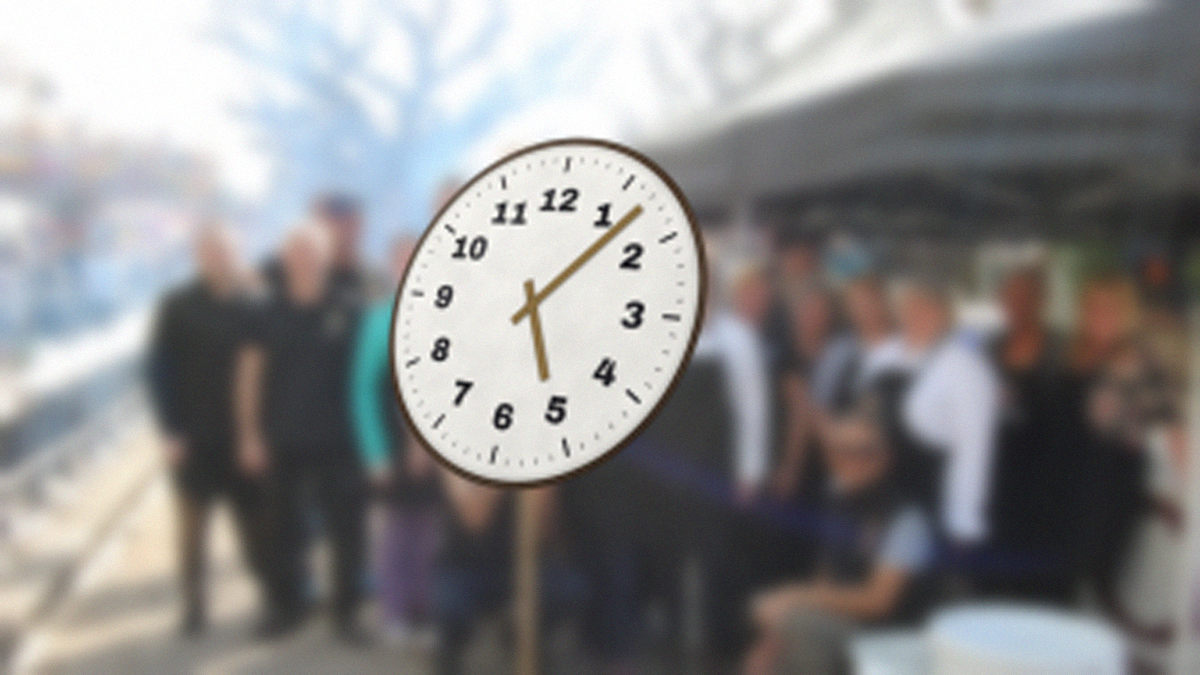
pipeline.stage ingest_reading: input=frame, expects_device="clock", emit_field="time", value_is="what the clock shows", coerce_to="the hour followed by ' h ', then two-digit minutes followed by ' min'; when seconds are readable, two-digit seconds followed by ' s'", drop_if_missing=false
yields 5 h 07 min
